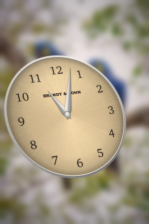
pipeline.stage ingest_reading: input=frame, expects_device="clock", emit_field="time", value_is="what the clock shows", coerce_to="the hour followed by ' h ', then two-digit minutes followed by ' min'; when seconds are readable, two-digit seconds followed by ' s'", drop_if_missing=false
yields 11 h 03 min
